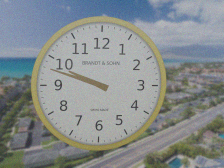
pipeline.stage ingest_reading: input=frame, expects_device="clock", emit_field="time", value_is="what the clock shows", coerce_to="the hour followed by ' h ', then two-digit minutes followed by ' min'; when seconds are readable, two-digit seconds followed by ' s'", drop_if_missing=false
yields 9 h 48 min
